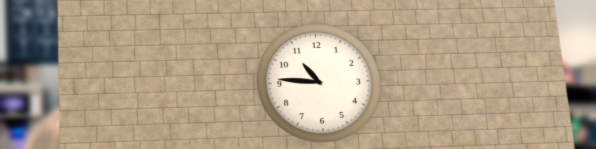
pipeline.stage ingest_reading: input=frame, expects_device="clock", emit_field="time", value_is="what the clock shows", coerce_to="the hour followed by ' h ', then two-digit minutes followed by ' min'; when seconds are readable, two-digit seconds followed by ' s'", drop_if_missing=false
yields 10 h 46 min
